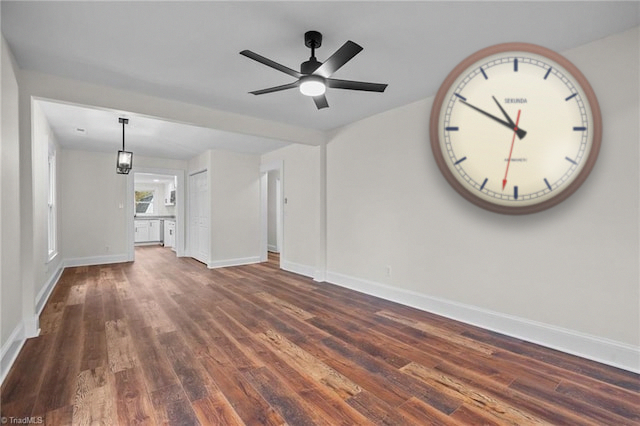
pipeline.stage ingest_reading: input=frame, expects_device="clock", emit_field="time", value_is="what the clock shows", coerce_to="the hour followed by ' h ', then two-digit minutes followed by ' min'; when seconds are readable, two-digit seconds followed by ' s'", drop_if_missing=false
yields 10 h 49 min 32 s
